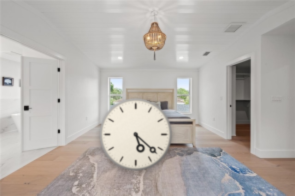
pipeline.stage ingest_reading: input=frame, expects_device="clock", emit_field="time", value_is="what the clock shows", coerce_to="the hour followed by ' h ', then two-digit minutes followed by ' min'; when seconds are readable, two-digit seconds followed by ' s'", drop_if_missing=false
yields 5 h 22 min
